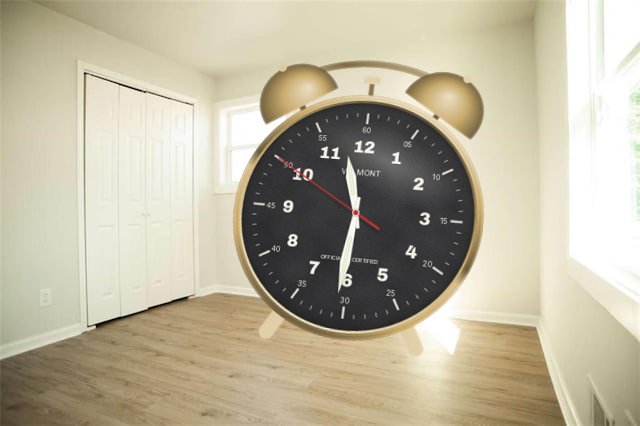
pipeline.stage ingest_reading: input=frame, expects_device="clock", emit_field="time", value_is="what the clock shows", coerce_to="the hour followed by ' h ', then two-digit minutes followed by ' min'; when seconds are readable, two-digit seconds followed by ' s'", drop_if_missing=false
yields 11 h 30 min 50 s
